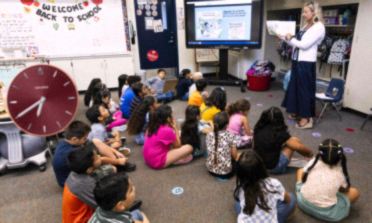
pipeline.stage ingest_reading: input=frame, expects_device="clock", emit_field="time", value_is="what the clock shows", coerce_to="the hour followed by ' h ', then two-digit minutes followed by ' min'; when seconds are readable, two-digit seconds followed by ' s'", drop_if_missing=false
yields 6 h 40 min
